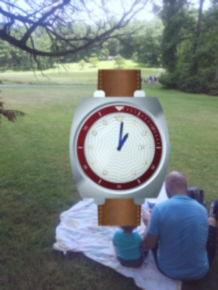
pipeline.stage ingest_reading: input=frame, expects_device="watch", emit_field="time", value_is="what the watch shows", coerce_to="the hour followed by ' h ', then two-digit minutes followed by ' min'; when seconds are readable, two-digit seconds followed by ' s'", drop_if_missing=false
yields 1 h 01 min
